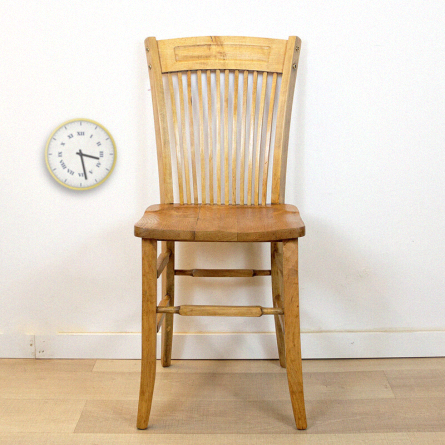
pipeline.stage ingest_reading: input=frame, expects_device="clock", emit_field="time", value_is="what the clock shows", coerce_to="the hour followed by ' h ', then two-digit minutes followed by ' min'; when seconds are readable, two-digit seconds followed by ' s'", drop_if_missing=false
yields 3 h 28 min
